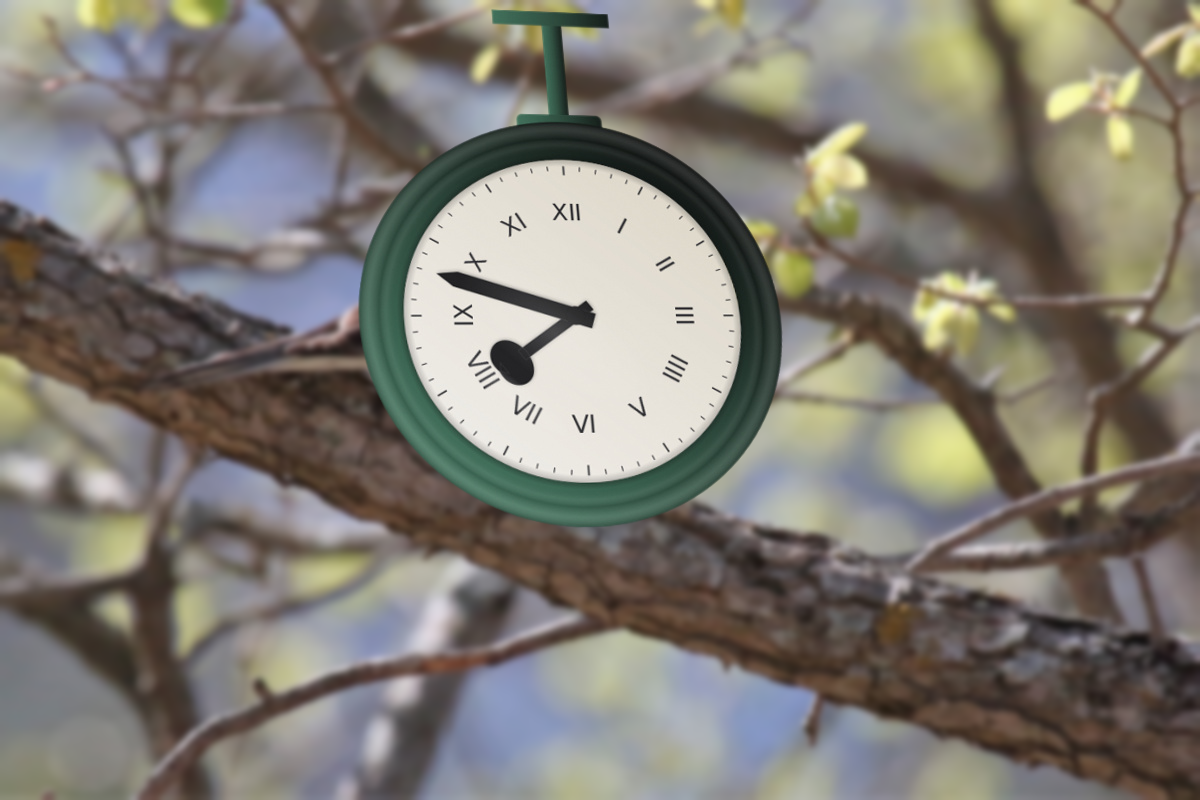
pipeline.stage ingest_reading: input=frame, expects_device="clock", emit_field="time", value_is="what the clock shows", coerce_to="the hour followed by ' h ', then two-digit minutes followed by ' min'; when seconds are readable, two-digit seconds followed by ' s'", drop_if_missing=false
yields 7 h 48 min
